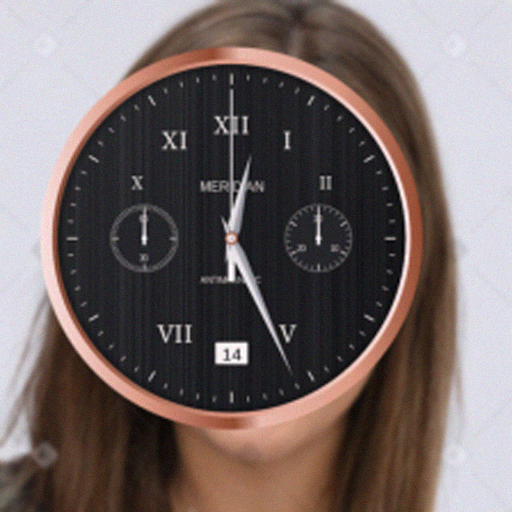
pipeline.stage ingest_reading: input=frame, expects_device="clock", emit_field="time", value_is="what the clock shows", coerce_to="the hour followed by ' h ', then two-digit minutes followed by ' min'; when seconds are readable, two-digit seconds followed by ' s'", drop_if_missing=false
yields 12 h 26 min
